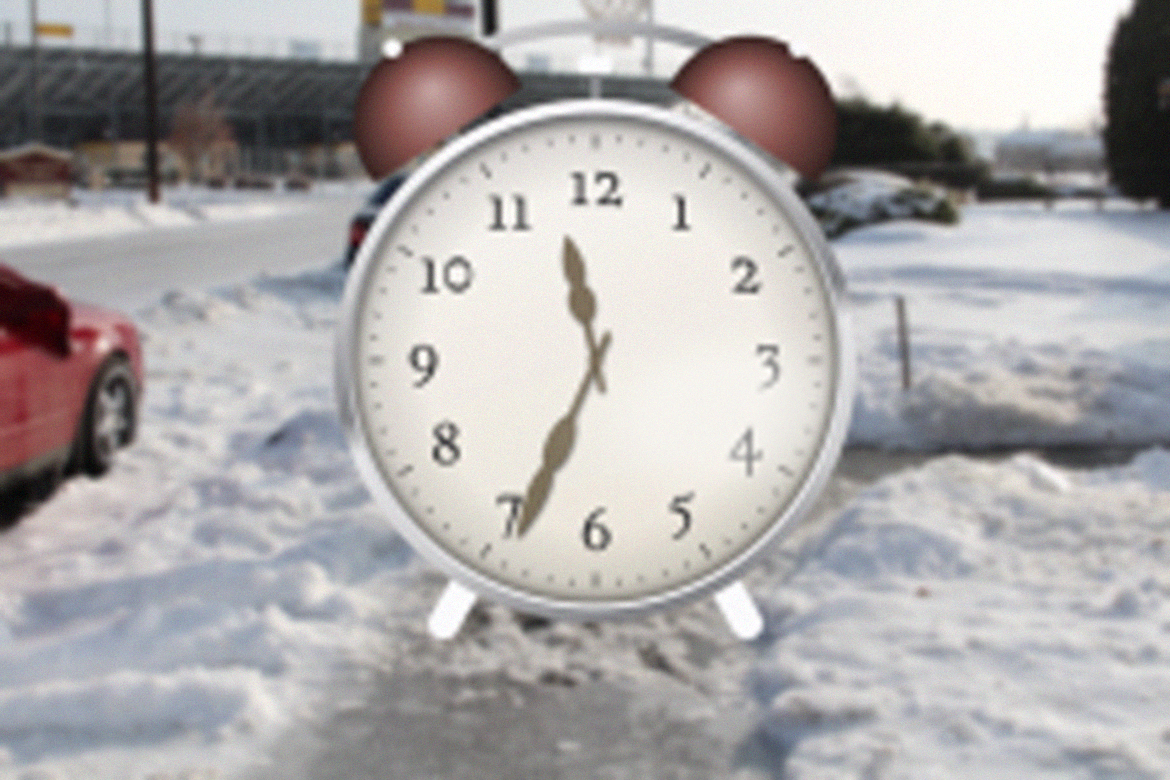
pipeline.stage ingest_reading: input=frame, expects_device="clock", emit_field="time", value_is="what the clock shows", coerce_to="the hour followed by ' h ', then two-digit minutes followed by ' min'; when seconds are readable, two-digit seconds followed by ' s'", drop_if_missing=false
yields 11 h 34 min
